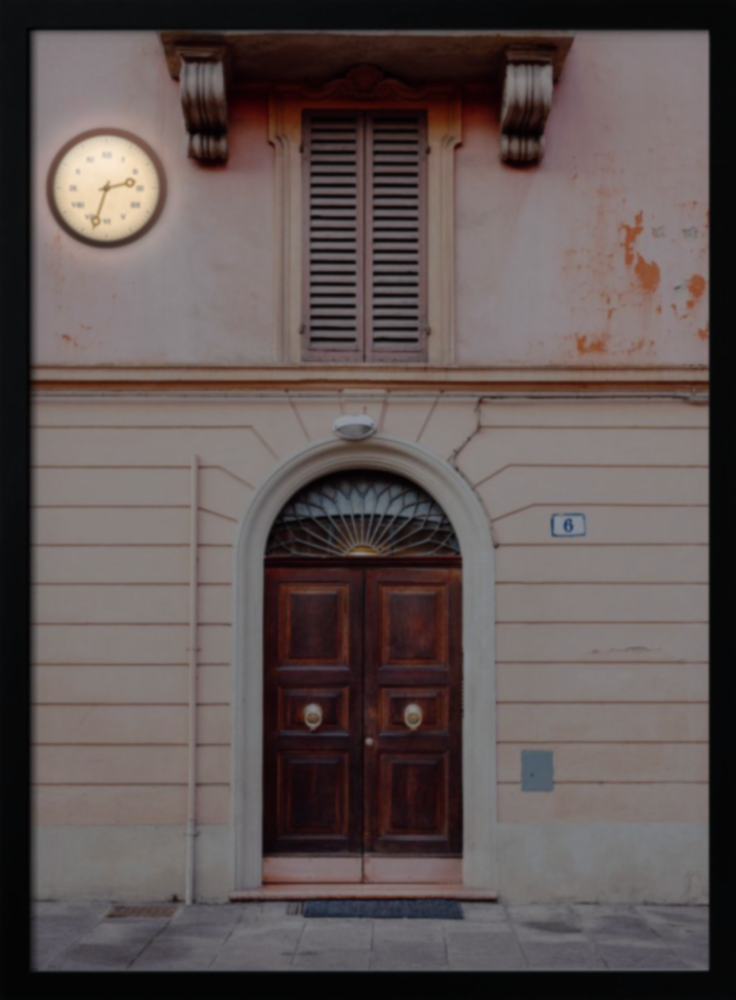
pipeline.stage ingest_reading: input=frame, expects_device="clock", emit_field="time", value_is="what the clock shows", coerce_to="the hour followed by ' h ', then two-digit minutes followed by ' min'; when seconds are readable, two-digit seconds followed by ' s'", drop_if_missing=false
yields 2 h 33 min
